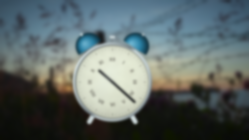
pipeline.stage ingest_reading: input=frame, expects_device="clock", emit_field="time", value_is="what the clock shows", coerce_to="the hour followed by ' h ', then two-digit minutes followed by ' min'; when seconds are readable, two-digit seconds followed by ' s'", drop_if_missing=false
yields 10 h 22 min
